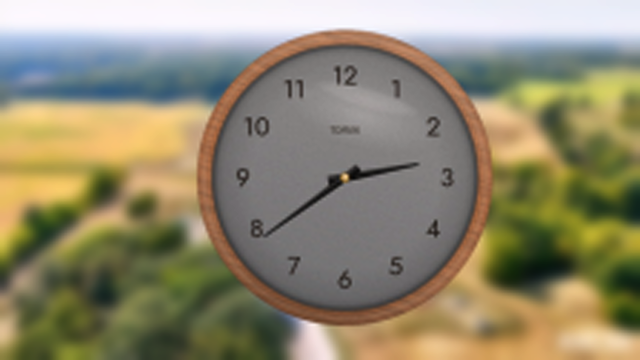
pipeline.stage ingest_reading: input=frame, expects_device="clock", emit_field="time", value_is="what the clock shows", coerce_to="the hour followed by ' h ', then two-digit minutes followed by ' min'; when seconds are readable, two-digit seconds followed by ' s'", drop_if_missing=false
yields 2 h 39 min
